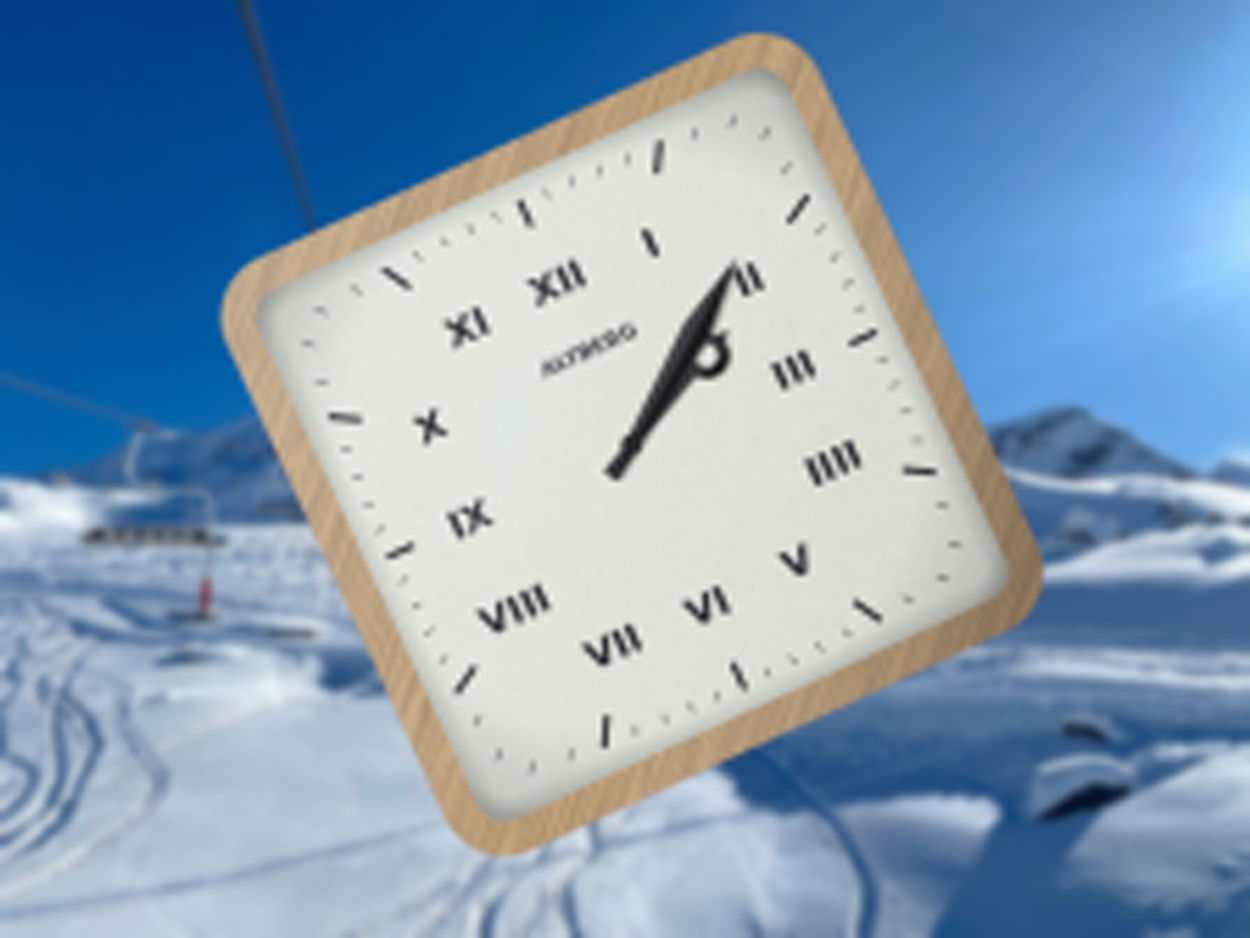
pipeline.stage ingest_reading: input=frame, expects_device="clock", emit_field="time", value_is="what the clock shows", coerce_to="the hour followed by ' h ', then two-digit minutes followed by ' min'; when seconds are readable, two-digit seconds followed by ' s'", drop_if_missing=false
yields 2 h 09 min
